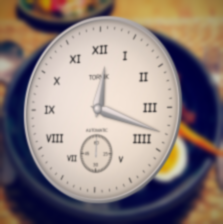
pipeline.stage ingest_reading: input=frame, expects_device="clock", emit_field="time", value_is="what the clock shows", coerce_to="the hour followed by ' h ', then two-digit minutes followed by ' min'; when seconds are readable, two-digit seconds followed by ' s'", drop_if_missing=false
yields 12 h 18 min
